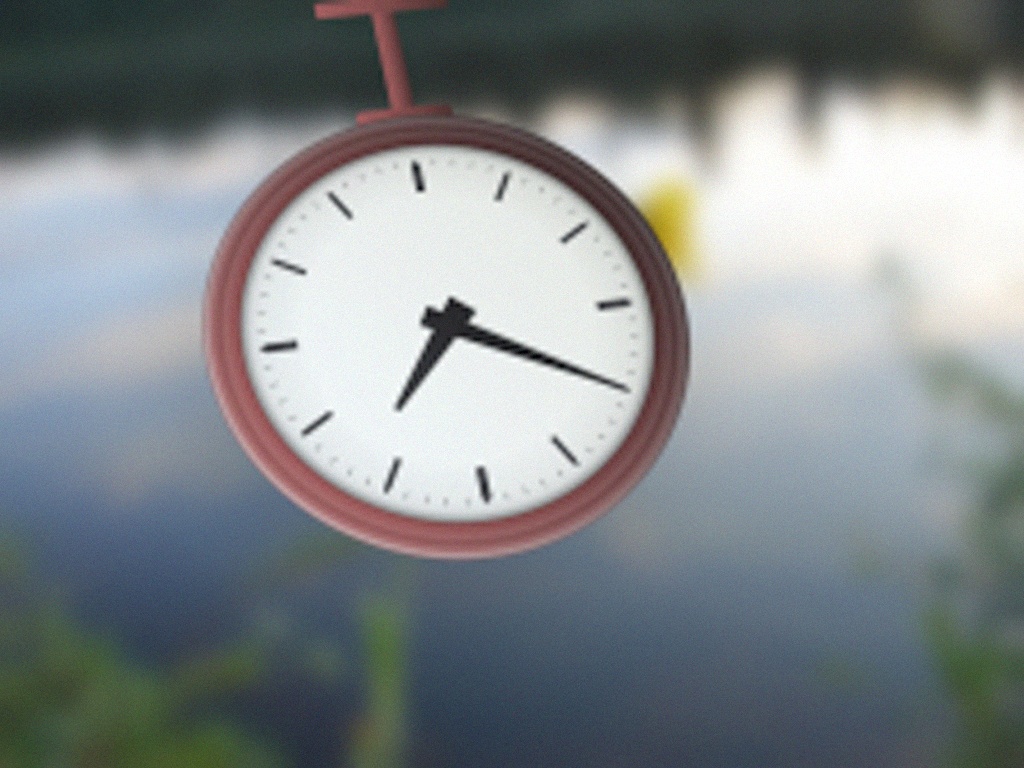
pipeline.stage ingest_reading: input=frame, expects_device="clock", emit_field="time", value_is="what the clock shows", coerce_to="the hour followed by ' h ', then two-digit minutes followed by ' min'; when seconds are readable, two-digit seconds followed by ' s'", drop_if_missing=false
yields 7 h 20 min
